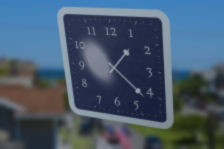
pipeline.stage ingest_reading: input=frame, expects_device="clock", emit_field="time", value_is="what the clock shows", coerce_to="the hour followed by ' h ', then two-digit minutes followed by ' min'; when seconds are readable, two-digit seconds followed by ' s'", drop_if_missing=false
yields 1 h 22 min
